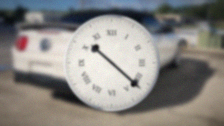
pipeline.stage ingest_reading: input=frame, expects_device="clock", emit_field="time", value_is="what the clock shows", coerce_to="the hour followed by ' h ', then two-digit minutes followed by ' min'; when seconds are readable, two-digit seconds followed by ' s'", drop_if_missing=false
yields 10 h 22 min
